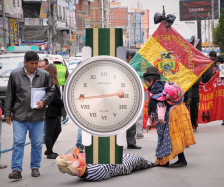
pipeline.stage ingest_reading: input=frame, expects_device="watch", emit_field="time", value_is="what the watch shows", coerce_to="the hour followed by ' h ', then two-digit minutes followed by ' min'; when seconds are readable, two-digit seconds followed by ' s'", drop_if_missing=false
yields 2 h 44 min
